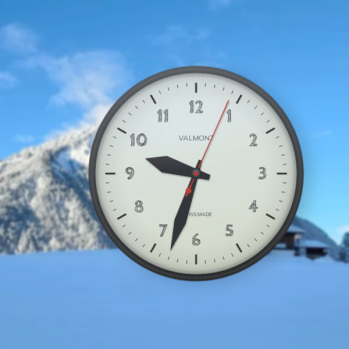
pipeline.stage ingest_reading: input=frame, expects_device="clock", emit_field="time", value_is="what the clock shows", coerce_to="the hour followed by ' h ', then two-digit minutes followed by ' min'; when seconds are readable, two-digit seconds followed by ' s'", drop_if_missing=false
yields 9 h 33 min 04 s
